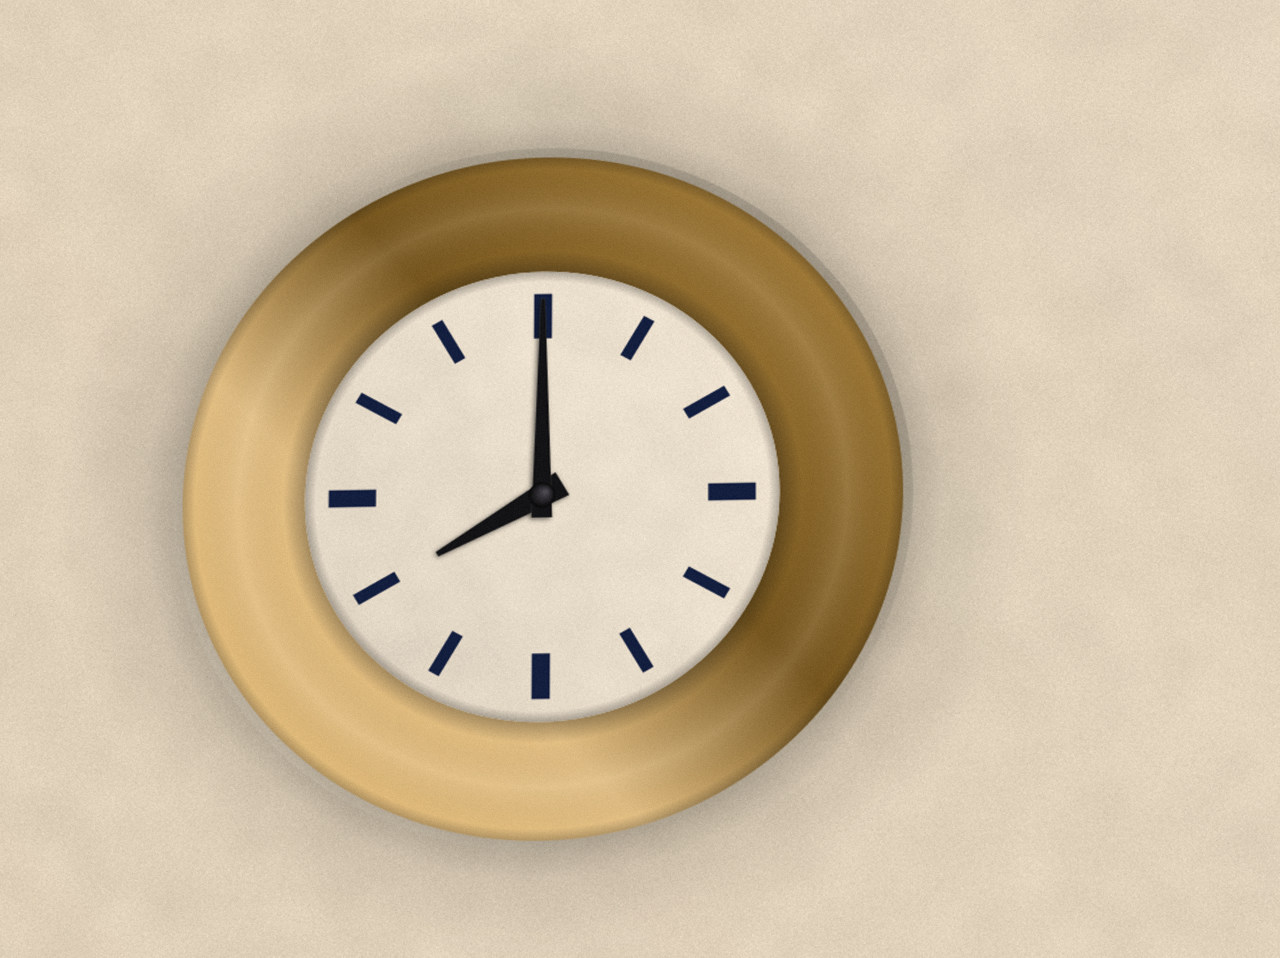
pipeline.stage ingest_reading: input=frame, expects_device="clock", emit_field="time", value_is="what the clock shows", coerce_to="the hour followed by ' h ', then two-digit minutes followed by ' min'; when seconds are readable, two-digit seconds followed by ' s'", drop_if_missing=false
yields 8 h 00 min
